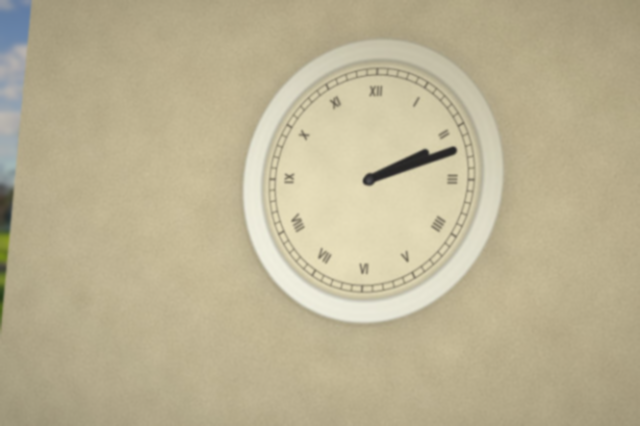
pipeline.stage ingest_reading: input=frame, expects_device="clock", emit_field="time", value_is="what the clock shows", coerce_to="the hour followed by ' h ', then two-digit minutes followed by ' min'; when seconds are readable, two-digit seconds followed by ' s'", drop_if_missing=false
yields 2 h 12 min
